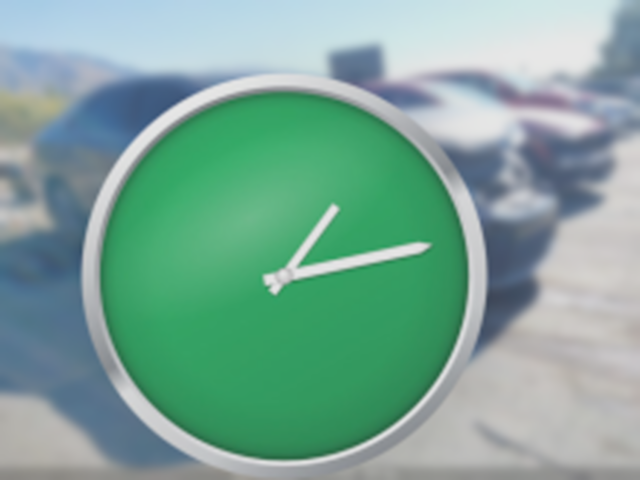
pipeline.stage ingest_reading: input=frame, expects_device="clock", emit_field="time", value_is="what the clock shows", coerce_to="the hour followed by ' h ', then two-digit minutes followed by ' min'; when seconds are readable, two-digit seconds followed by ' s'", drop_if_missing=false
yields 1 h 13 min
